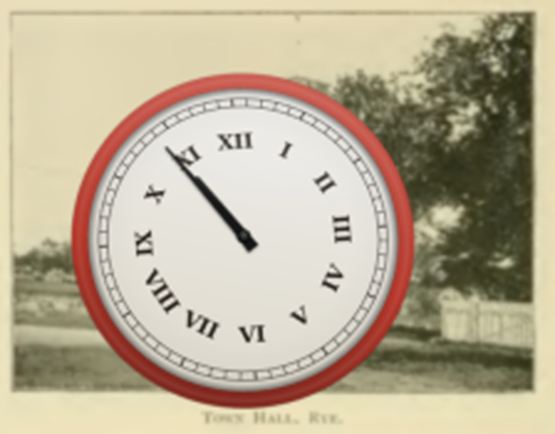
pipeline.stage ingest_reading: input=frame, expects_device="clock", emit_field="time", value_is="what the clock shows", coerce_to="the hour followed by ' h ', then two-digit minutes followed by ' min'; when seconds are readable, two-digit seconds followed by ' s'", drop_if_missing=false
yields 10 h 54 min
